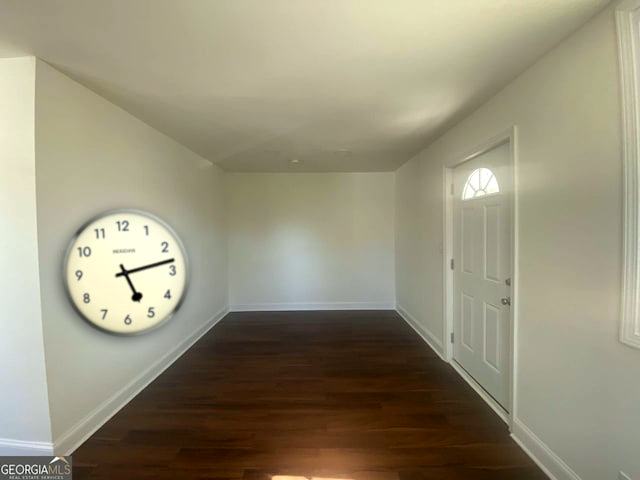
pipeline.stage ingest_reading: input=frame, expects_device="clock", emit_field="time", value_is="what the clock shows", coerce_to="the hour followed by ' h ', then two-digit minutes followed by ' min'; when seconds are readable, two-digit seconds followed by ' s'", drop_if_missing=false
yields 5 h 13 min
